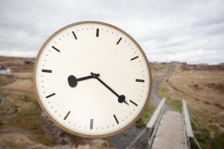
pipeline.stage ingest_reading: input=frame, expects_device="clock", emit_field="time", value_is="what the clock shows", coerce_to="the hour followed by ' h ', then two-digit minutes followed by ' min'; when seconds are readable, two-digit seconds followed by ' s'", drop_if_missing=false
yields 8 h 21 min
